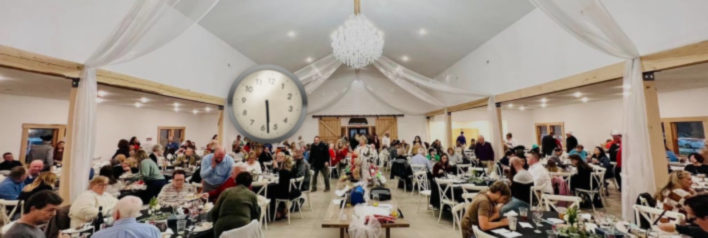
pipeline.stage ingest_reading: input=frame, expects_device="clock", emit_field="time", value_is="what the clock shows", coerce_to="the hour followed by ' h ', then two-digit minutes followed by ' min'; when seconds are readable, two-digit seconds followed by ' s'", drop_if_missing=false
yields 5 h 28 min
